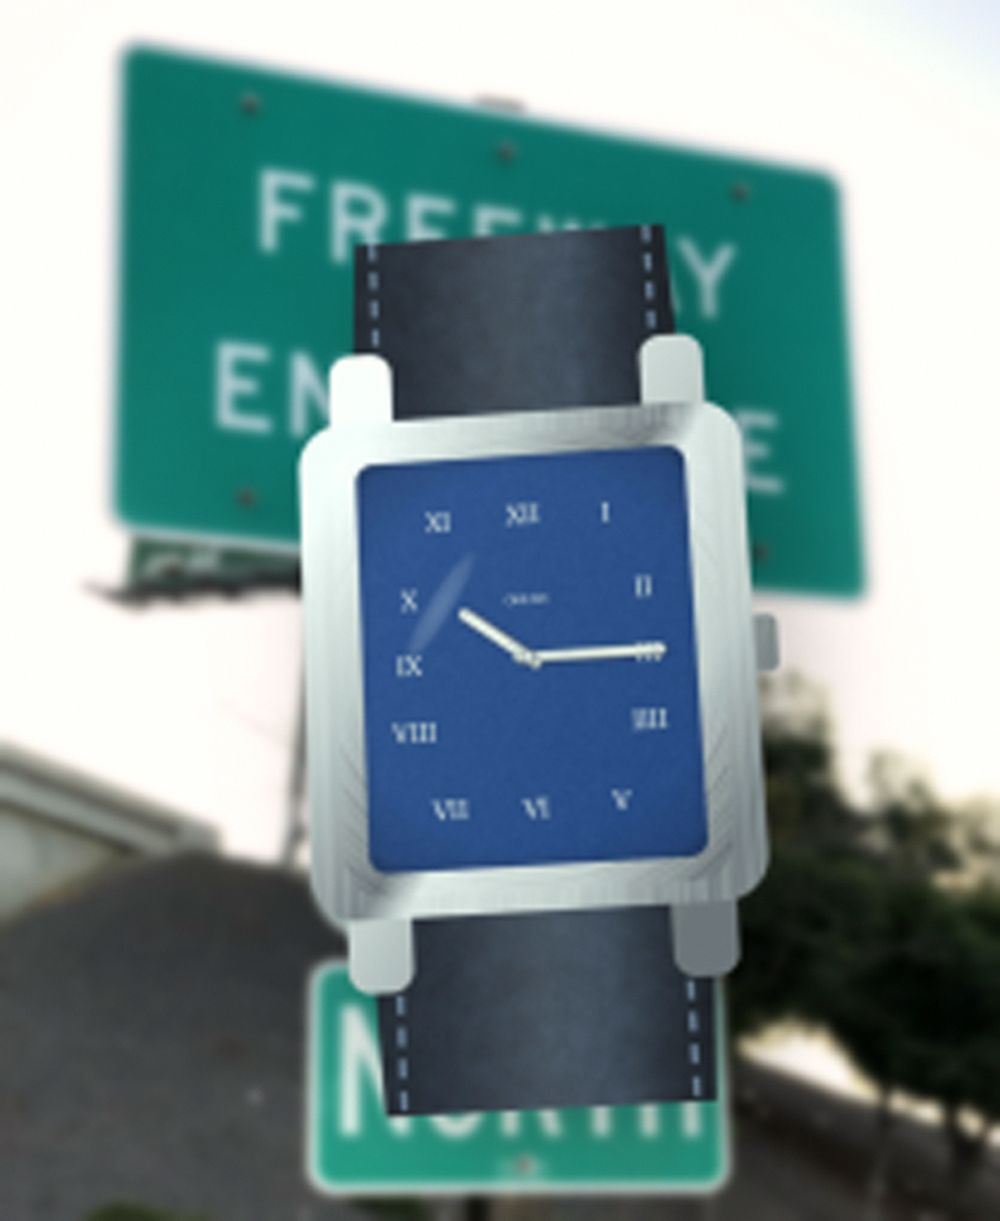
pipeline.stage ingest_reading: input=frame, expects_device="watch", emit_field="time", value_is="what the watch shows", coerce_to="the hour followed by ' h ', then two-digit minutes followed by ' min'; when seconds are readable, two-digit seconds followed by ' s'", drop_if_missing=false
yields 10 h 15 min
